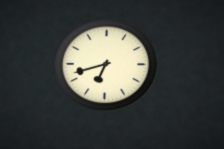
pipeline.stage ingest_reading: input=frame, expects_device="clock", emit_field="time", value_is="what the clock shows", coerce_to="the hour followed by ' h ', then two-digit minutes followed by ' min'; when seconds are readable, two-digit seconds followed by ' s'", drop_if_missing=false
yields 6 h 42 min
